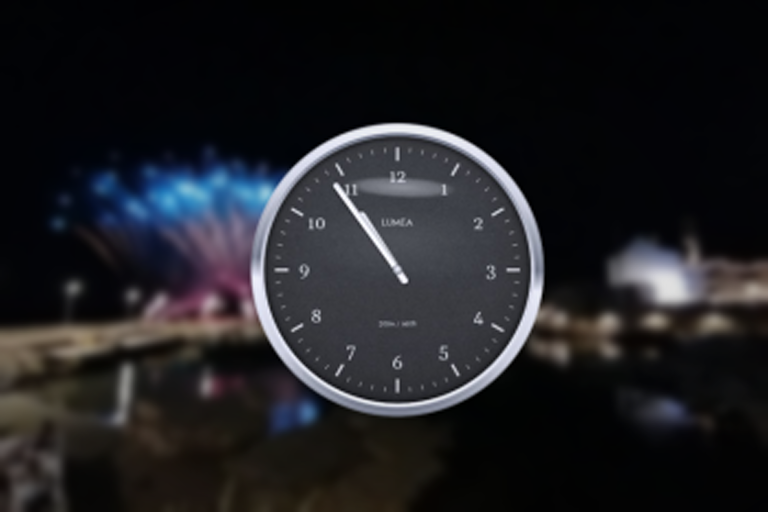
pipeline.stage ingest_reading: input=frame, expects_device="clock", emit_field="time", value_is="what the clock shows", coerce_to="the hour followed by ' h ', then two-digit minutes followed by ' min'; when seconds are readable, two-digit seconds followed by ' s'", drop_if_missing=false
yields 10 h 54 min
